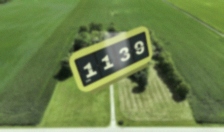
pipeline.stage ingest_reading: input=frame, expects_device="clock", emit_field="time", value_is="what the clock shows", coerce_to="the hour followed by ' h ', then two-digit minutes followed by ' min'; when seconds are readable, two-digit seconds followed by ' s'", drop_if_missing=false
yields 11 h 39 min
